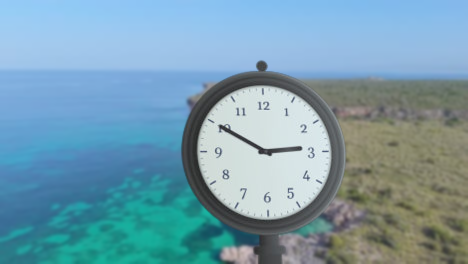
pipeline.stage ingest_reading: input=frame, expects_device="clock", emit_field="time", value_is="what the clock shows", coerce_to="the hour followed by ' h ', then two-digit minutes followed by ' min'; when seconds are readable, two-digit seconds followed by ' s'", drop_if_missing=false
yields 2 h 50 min
